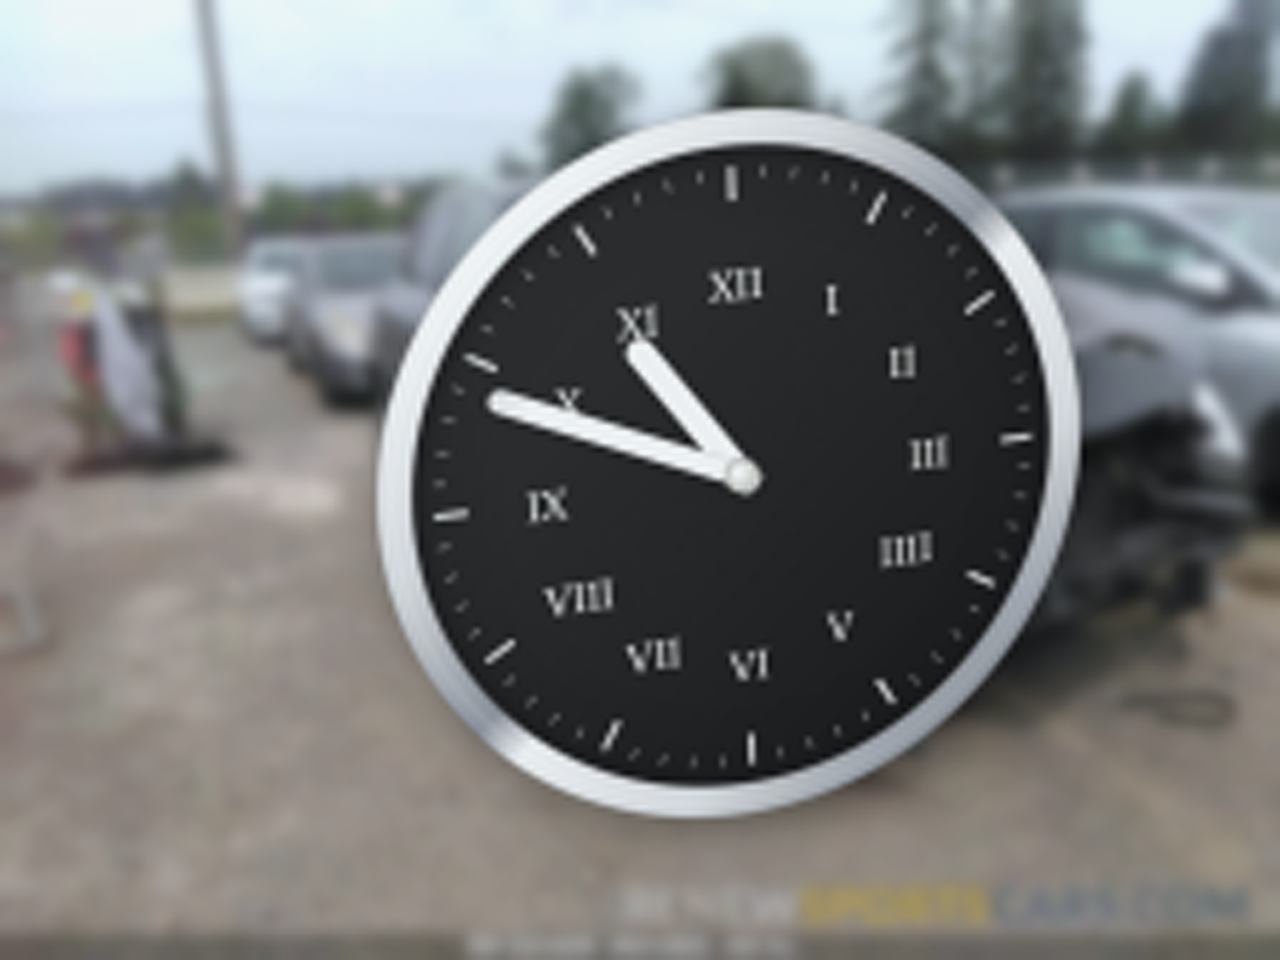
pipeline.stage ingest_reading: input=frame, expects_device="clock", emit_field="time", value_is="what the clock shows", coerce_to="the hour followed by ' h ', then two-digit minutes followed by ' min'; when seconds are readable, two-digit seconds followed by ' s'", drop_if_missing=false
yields 10 h 49 min
